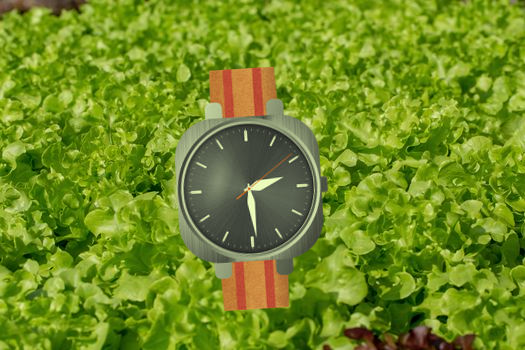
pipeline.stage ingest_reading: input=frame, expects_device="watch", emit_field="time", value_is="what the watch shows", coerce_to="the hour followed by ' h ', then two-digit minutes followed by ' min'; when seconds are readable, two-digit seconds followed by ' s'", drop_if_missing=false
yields 2 h 29 min 09 s
